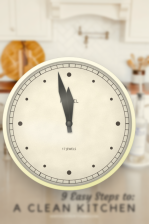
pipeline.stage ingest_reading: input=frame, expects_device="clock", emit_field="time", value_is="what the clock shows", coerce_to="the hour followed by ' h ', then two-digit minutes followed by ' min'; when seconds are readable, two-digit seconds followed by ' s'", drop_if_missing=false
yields 11 h 58 min
